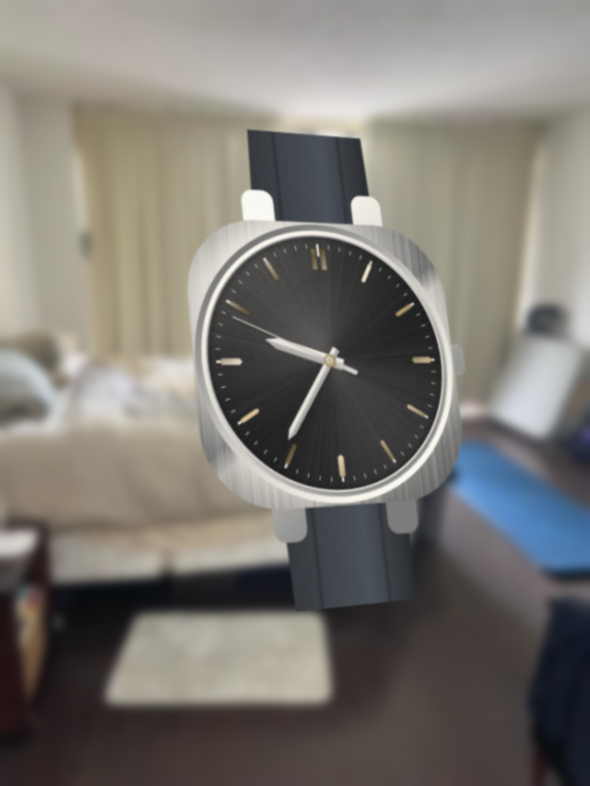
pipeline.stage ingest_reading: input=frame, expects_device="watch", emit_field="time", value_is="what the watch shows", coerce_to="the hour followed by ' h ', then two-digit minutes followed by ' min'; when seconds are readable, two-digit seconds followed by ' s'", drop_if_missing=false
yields 9 h 35 min 49 s
